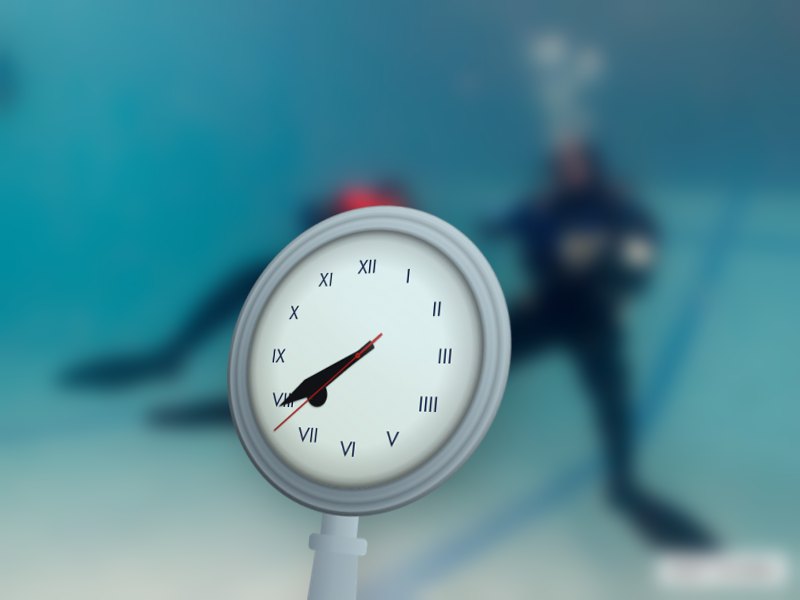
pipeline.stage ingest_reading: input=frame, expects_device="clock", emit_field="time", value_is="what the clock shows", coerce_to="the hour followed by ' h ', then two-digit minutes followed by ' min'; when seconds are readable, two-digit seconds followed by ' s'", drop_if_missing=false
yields 7 h 39 min 38 s
